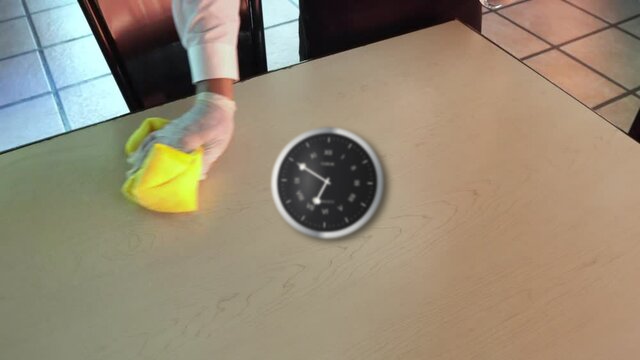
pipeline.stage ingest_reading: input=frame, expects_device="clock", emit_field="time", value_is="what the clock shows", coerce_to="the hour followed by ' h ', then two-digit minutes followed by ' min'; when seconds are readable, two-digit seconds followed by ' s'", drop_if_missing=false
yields 6 h 50 min
